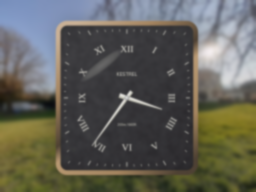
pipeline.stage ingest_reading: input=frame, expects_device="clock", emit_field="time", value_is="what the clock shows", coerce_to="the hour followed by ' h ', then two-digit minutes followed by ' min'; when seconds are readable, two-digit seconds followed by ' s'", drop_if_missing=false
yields 3 h 36 min
